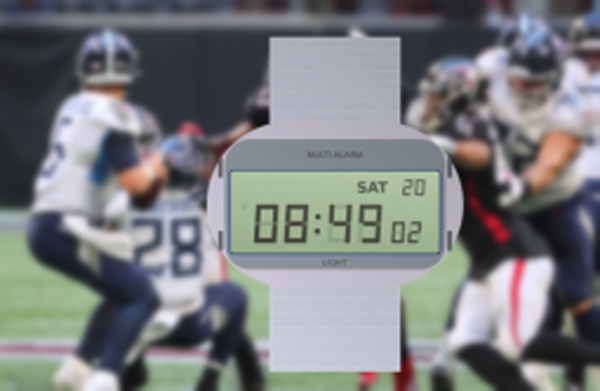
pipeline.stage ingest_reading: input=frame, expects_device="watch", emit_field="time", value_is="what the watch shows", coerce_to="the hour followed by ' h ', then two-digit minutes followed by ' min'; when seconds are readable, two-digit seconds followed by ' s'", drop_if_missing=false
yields 8 h 49 min 02 s
